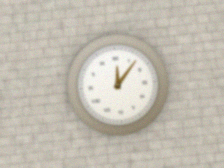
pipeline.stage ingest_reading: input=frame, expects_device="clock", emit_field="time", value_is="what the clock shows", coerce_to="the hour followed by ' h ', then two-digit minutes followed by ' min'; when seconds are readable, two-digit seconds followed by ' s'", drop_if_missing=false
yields 12 h 07 min
